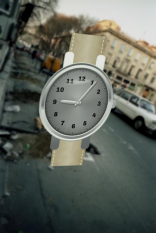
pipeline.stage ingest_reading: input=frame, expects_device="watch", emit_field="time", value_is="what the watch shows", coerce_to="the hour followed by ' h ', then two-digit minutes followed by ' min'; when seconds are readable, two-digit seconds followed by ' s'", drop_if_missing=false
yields 9 h 06 min
